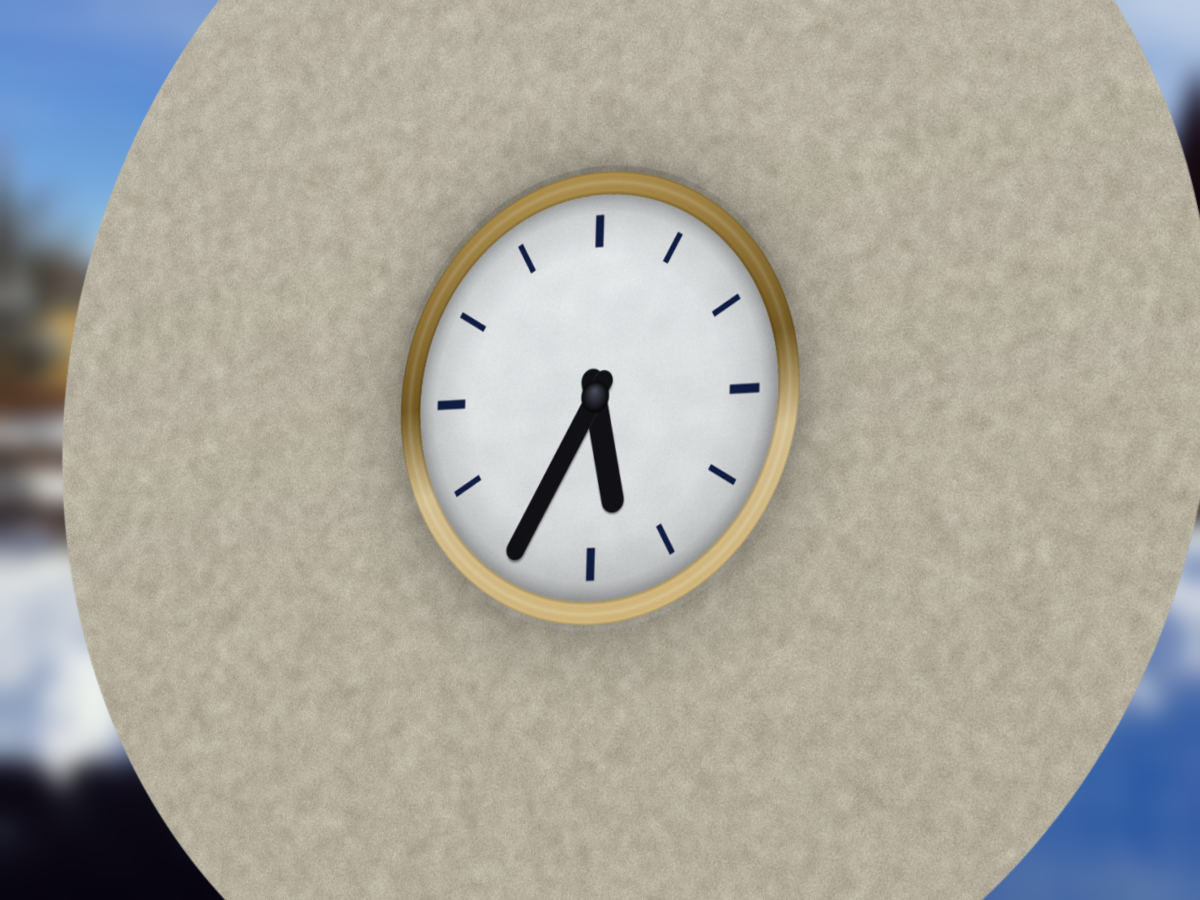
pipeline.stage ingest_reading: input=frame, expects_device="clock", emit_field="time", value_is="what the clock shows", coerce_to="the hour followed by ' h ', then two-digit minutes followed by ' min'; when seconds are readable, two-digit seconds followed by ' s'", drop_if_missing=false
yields 5 h 35 min
